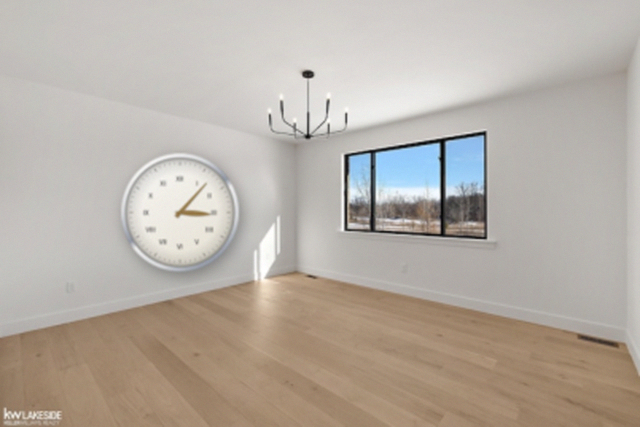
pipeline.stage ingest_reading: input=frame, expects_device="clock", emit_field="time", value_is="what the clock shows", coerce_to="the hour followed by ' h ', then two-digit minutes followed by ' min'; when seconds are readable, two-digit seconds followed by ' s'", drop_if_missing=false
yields 3 h 07 min
